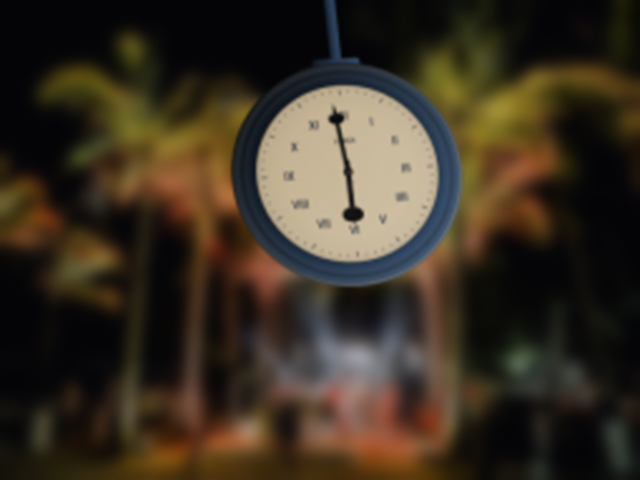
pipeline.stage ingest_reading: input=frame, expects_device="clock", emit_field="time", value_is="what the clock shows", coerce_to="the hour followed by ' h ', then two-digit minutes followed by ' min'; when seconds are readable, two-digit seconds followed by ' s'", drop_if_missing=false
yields 5 h 59 min
